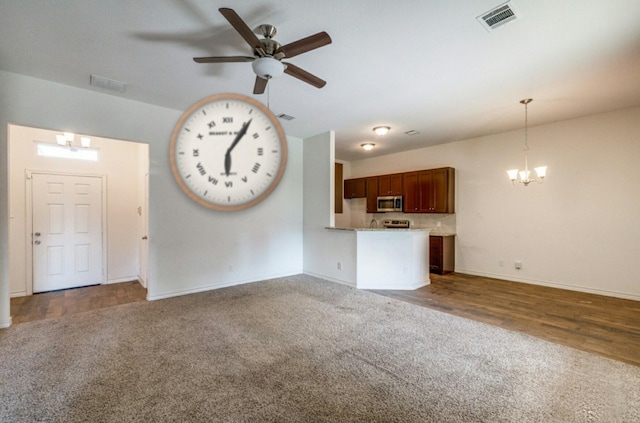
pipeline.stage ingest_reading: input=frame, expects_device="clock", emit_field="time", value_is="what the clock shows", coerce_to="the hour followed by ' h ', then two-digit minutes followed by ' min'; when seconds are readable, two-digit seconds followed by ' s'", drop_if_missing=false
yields 6 h 06 min
